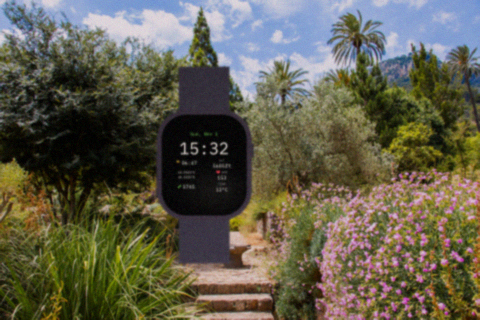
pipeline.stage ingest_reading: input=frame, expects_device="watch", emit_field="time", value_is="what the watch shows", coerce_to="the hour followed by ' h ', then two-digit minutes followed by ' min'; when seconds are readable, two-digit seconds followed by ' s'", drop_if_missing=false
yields 15 h 32 min
